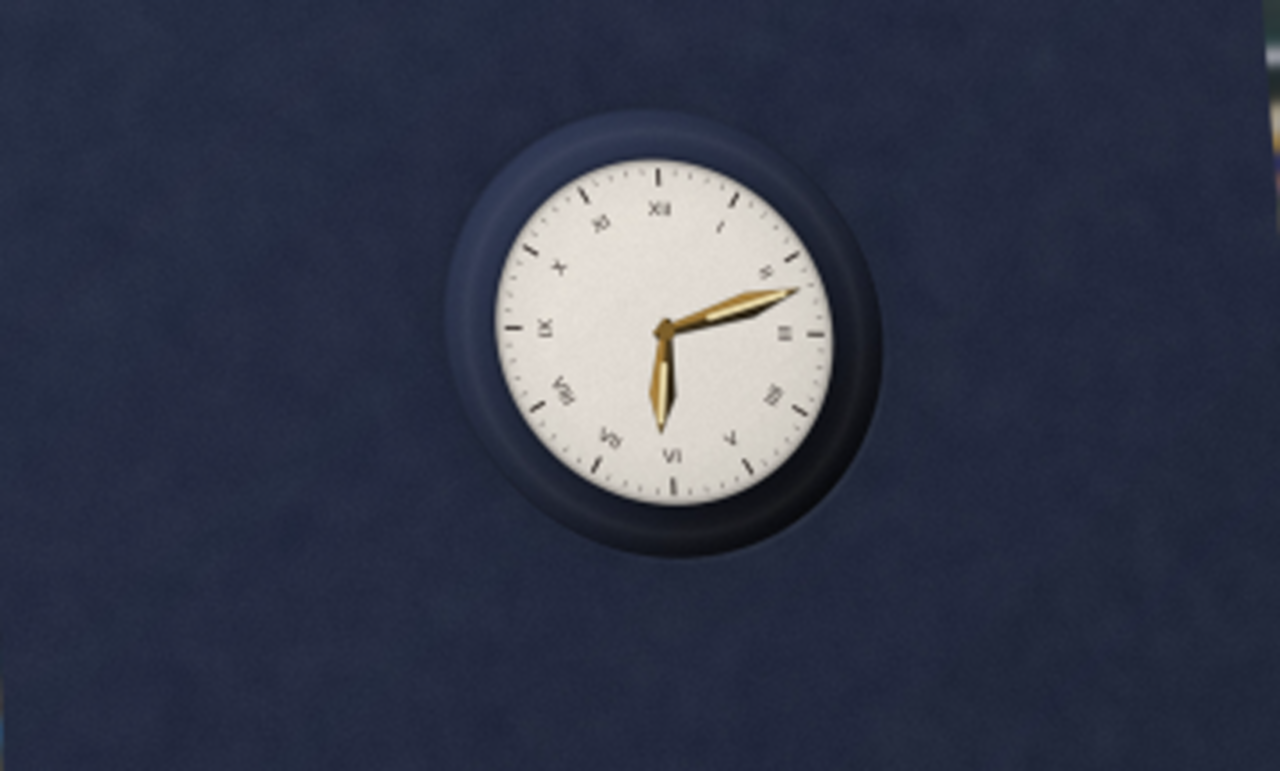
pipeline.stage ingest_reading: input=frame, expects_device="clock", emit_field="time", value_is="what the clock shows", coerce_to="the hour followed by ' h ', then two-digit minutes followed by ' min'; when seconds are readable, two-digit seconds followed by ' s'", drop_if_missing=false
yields 6 h 12 min
